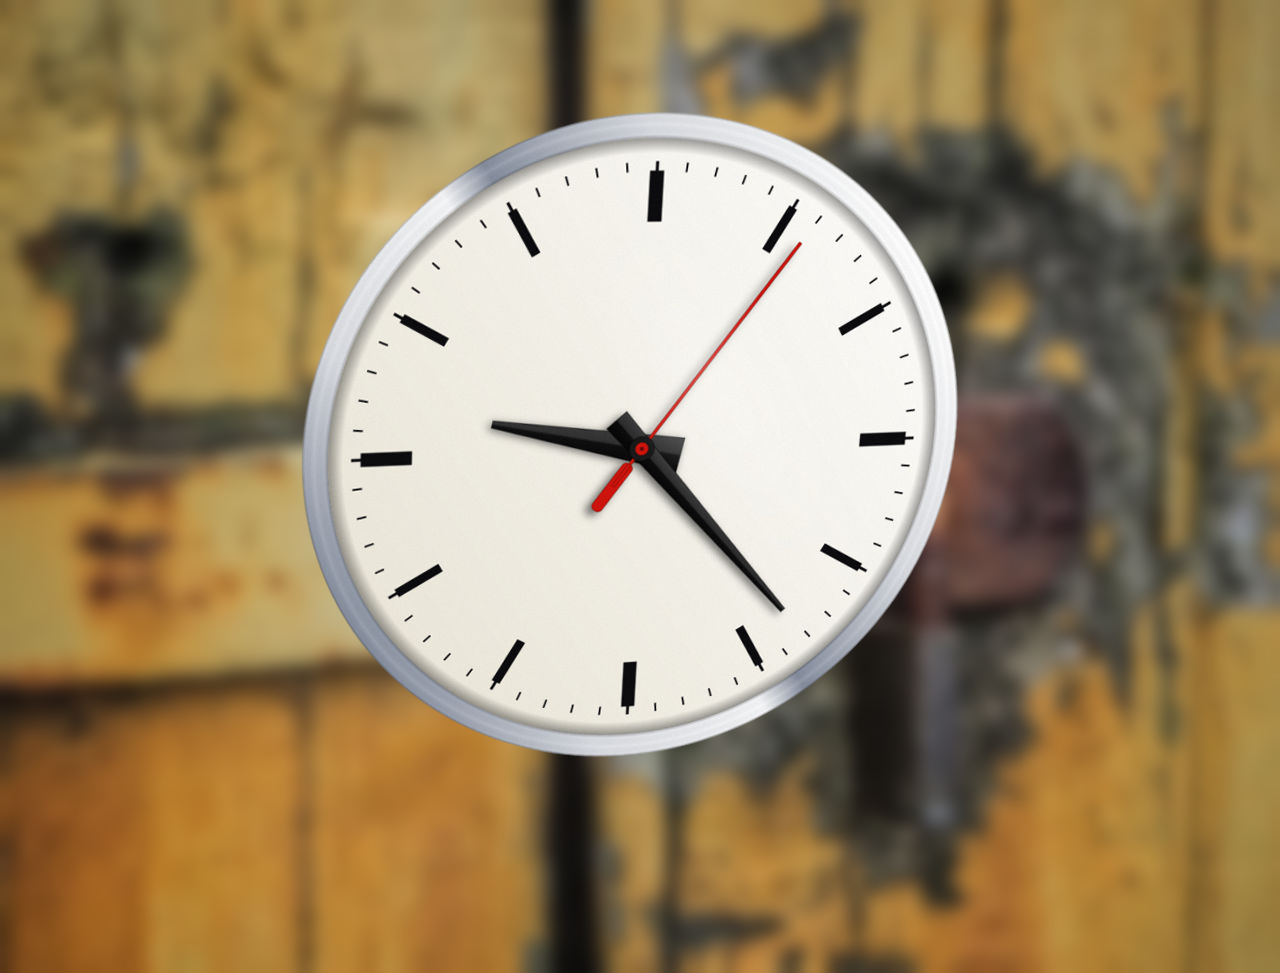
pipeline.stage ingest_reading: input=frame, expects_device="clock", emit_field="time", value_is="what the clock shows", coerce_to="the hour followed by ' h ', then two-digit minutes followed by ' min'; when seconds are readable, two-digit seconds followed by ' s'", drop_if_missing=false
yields 9 h 23 min 06 s
